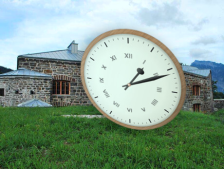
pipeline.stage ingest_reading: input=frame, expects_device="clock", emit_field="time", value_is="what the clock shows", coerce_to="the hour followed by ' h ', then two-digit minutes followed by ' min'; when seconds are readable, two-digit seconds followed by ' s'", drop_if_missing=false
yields 1 h 11 min
